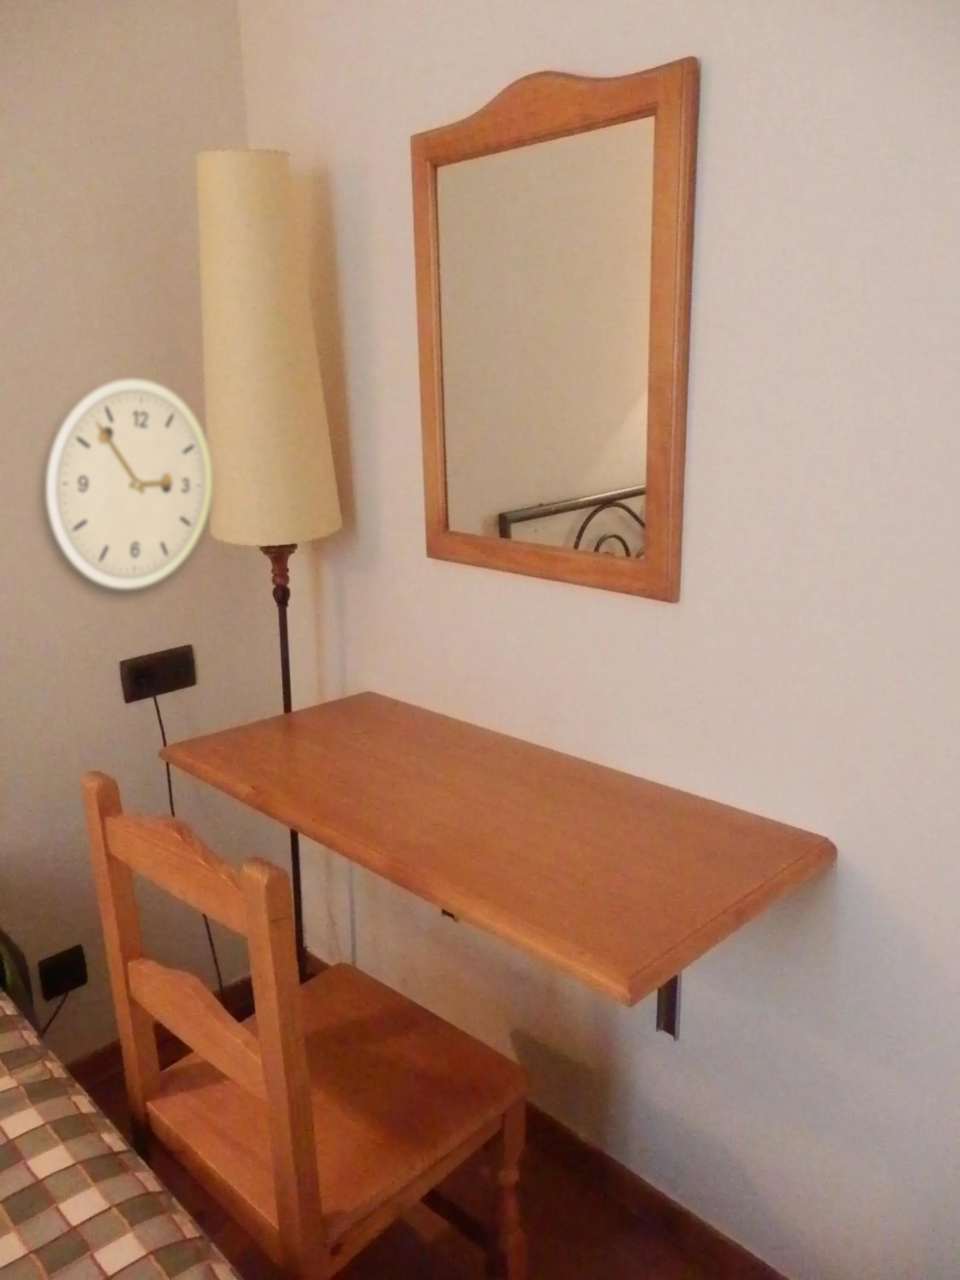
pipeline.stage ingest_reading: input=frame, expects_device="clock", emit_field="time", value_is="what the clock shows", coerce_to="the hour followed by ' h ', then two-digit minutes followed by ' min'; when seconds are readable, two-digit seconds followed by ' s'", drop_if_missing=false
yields 2 h 53 min
